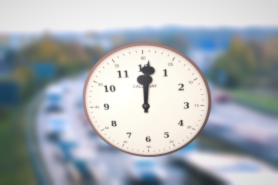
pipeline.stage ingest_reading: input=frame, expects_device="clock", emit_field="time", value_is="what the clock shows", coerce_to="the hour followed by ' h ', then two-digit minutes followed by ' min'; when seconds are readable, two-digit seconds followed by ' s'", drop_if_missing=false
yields 12 h 01 min
